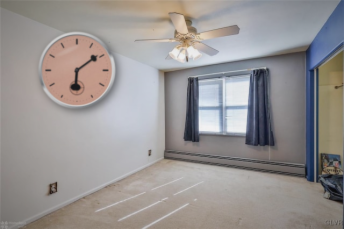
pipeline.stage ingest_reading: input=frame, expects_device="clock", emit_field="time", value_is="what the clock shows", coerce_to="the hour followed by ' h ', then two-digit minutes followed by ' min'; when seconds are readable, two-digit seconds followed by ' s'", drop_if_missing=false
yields 6 h 09 min
